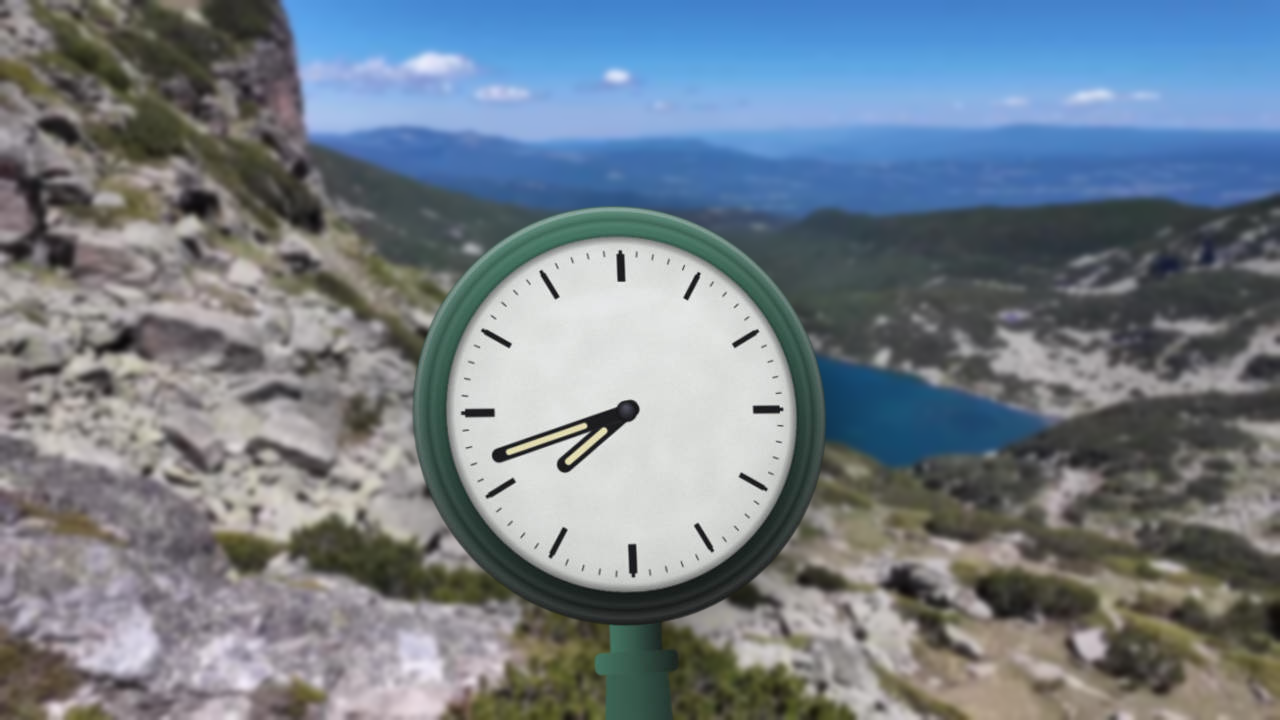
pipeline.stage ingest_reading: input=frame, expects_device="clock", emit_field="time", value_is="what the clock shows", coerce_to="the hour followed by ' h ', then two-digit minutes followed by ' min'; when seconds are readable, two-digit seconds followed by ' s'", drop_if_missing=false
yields 7 h 42 min
